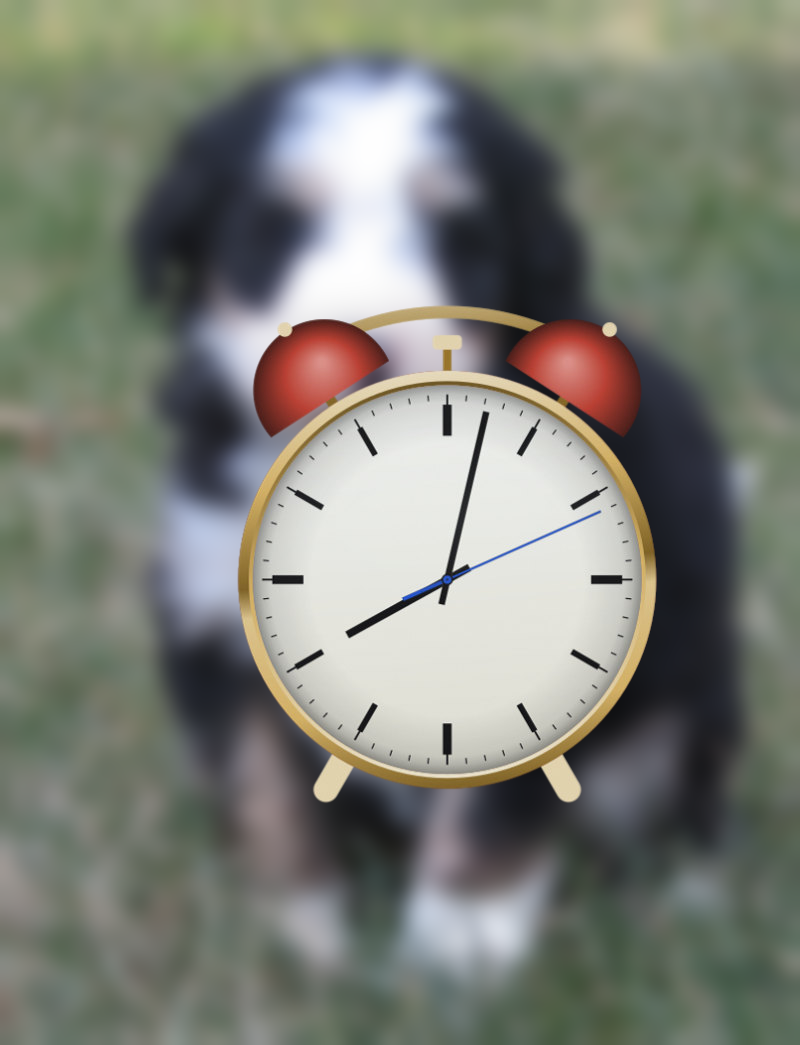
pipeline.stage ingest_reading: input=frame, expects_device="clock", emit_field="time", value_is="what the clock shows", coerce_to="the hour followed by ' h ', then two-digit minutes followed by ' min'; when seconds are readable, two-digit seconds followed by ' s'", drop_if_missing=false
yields 8 h 02 min 11 s
